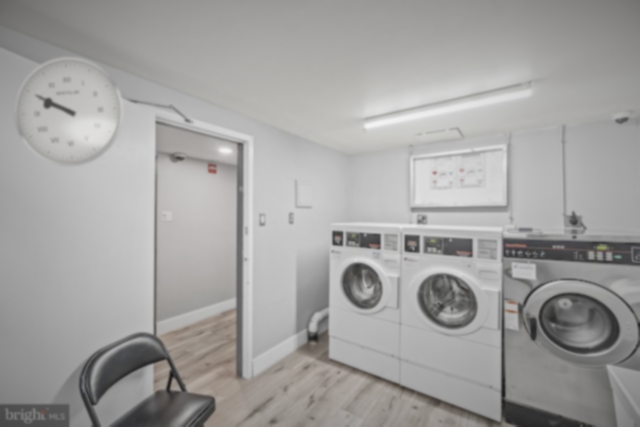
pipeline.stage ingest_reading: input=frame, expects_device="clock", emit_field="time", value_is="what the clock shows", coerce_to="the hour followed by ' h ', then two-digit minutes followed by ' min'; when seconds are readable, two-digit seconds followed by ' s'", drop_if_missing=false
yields 9 h 50 min
